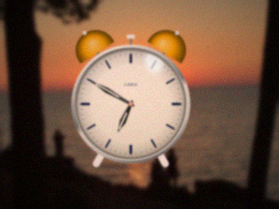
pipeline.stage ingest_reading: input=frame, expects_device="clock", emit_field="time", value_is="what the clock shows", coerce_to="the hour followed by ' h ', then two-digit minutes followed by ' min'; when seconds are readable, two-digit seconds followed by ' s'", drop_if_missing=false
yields 6 h 50 min
